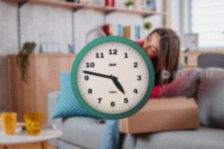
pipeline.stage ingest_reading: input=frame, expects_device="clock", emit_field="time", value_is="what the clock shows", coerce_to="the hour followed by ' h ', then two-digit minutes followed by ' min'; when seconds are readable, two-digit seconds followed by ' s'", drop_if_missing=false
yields 4 h 47 min
